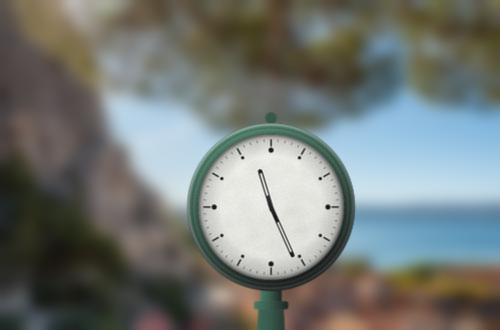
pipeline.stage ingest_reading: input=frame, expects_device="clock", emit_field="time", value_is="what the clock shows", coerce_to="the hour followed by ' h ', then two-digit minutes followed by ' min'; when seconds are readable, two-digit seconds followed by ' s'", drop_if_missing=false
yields 11 h 26 min
